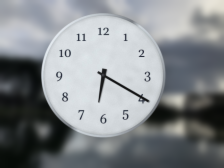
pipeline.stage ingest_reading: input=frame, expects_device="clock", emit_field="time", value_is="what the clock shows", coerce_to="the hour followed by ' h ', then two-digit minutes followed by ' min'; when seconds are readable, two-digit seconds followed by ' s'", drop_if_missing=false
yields 6 h 20 min
